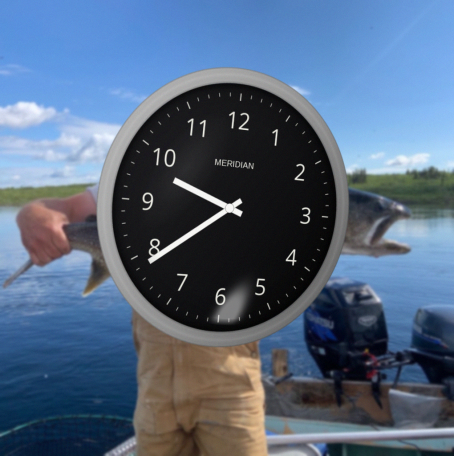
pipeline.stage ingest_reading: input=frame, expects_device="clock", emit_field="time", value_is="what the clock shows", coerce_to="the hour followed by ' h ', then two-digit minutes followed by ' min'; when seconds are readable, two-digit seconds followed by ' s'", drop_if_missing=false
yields 9 h 39 min
